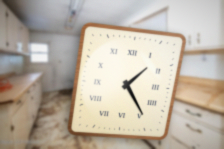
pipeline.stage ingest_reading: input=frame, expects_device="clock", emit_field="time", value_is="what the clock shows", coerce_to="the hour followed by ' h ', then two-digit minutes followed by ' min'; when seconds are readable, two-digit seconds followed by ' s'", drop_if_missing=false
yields 1 h 24 min
